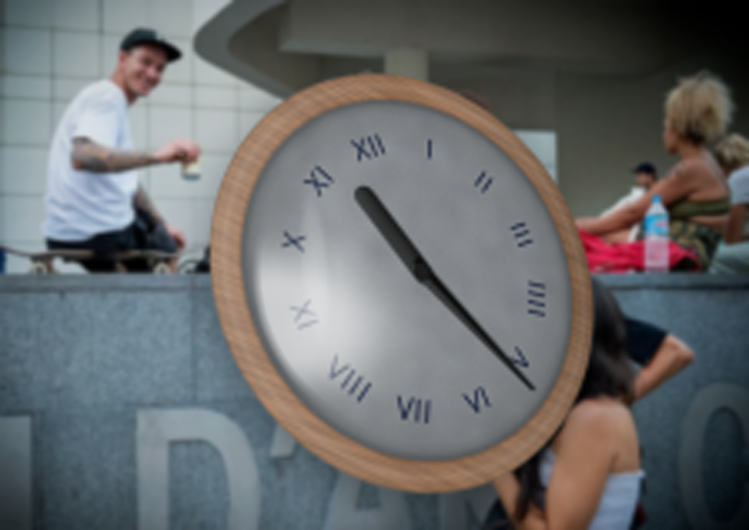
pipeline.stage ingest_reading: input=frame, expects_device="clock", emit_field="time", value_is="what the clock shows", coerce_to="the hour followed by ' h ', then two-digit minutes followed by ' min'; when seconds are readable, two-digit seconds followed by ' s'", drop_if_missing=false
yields 11 h 26 min
